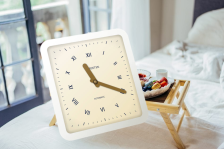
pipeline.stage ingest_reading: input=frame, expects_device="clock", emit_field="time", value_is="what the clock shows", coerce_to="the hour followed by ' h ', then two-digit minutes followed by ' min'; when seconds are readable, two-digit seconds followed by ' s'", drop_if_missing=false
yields 11 h 20 min
